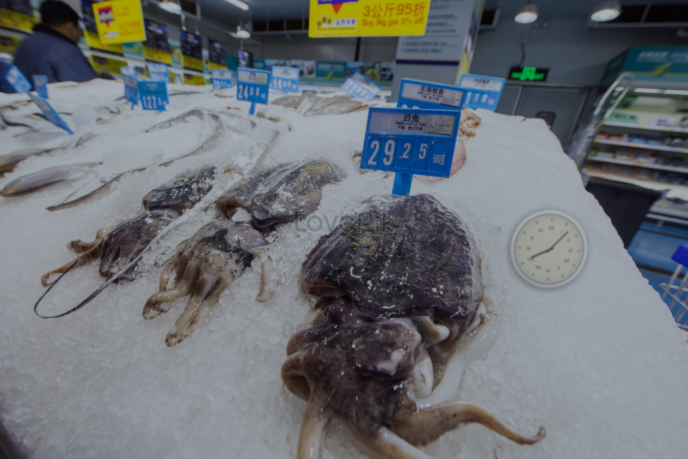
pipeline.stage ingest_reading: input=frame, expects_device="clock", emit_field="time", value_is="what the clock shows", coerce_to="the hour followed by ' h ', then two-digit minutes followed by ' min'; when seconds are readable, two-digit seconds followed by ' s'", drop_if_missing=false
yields 8 h 07 min
